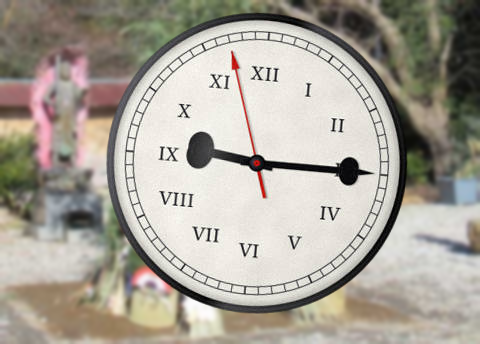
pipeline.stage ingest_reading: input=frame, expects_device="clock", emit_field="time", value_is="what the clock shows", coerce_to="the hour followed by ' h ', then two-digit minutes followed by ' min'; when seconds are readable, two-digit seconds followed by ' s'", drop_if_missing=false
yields 9 h 14 min 57 s
